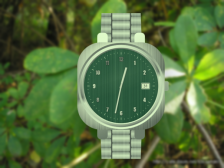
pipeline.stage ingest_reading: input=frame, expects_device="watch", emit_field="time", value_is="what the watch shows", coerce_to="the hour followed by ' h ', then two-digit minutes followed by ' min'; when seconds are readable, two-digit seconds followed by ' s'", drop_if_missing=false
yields 12 h 32 min
